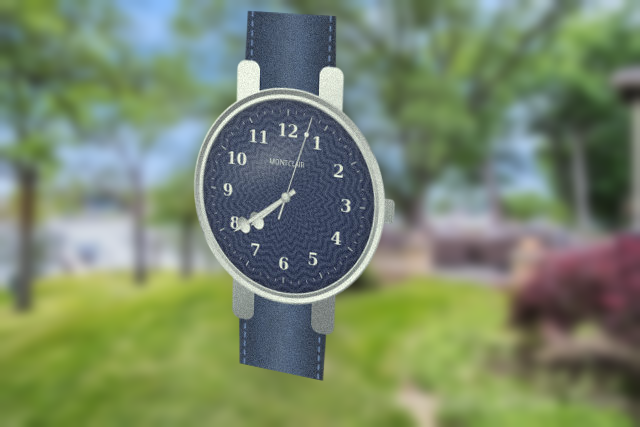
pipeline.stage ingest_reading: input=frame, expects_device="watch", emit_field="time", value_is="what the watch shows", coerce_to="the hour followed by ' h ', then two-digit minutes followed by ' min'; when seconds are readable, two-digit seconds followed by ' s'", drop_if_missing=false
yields 7 h 39 min 03 s
